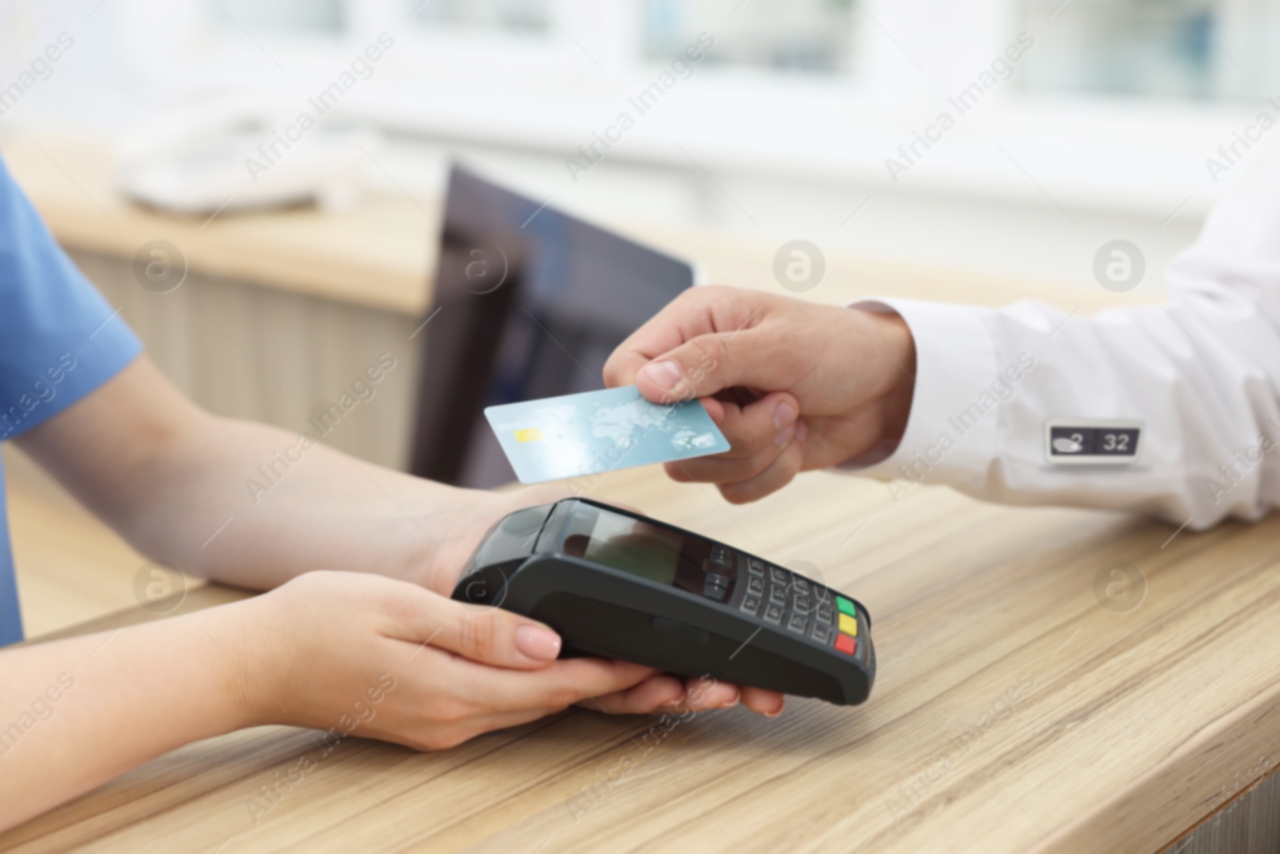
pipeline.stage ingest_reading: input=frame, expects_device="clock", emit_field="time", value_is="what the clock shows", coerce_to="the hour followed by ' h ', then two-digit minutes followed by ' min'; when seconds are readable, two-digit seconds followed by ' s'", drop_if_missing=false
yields 2 h 32 min
